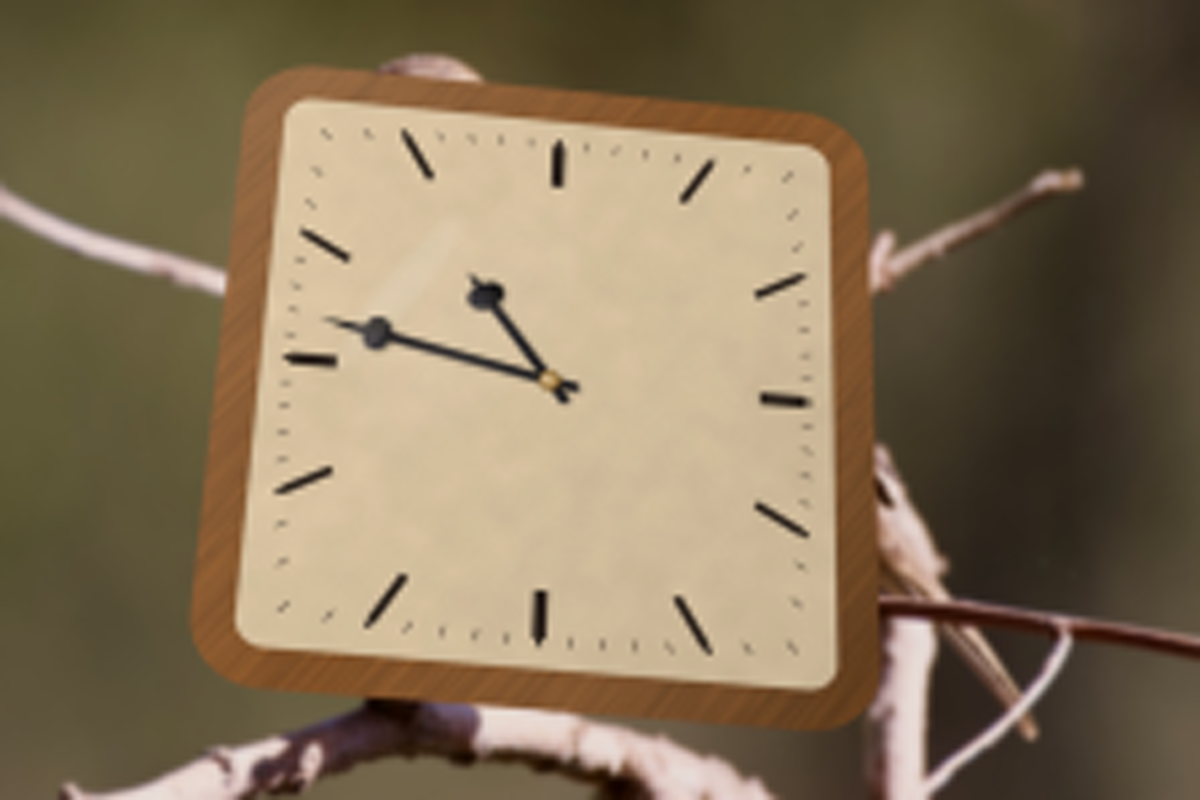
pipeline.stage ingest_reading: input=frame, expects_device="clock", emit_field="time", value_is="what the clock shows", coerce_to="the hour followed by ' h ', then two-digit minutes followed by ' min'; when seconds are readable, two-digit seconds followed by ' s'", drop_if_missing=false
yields 10 h 47 min
